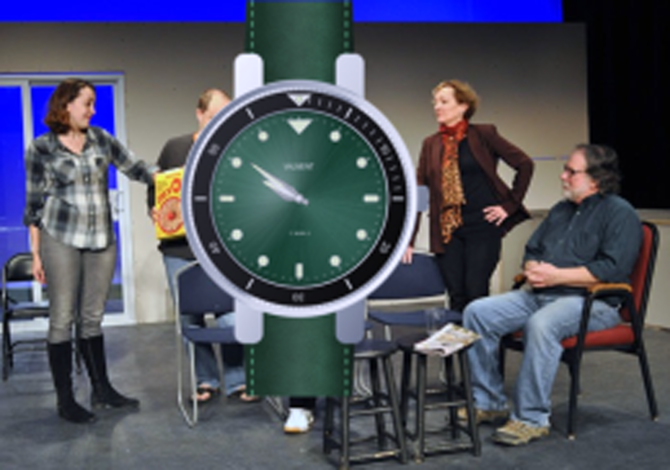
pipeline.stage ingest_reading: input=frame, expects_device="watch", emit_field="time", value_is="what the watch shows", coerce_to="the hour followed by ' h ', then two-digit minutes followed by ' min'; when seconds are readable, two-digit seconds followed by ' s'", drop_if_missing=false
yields 9 h 51 min
